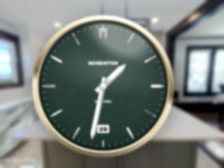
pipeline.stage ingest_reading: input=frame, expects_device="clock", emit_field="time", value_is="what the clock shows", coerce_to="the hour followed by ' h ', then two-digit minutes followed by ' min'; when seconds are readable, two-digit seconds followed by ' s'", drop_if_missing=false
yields 1 h 32 min
